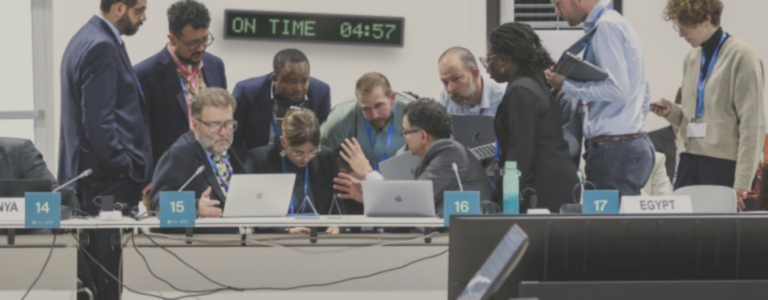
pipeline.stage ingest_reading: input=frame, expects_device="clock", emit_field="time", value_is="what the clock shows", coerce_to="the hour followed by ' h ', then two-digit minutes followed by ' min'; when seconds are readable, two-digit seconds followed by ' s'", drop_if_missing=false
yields 4 h 57 min
